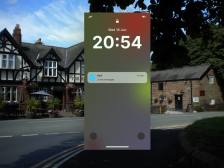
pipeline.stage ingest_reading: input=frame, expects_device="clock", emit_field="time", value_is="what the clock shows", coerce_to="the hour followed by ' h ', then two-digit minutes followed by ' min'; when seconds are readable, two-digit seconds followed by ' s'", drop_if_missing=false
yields 20 h 54 min
